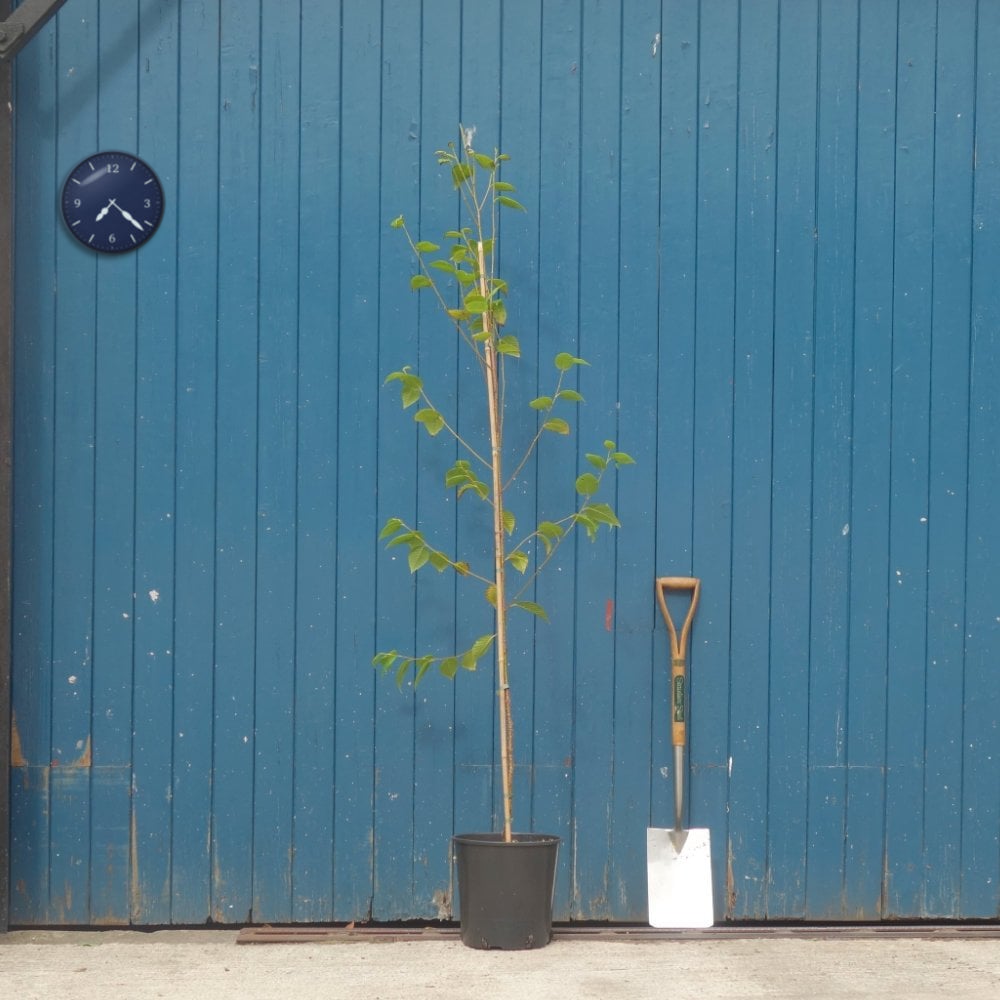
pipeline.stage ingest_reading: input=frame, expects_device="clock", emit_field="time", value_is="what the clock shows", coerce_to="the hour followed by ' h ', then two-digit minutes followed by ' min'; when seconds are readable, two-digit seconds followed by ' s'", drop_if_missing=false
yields 7 h 22 min
